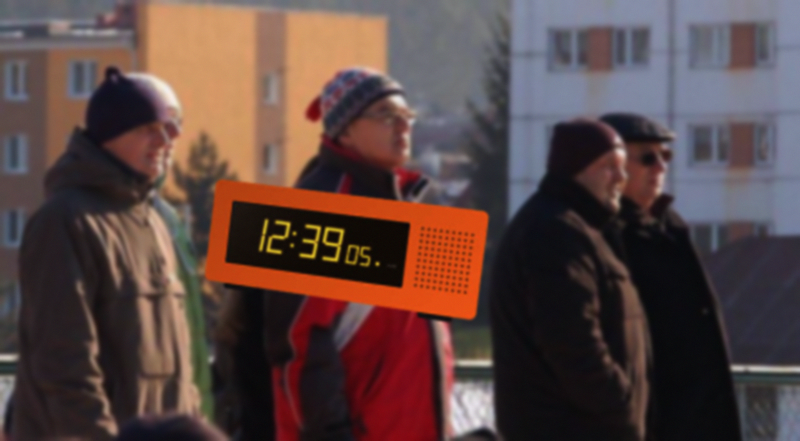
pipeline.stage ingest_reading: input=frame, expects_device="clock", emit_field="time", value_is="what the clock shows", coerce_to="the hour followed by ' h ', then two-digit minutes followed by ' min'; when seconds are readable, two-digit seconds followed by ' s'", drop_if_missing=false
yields 12 h 39 min 05 s
